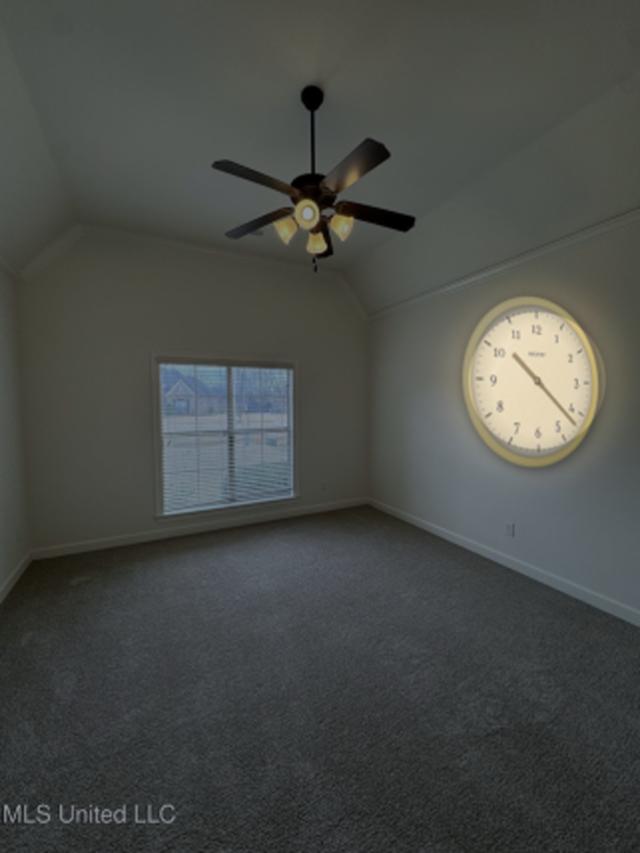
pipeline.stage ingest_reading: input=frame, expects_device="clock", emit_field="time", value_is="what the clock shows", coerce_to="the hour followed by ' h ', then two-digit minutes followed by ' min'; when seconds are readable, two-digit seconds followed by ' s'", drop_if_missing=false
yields 10 h 22 min
